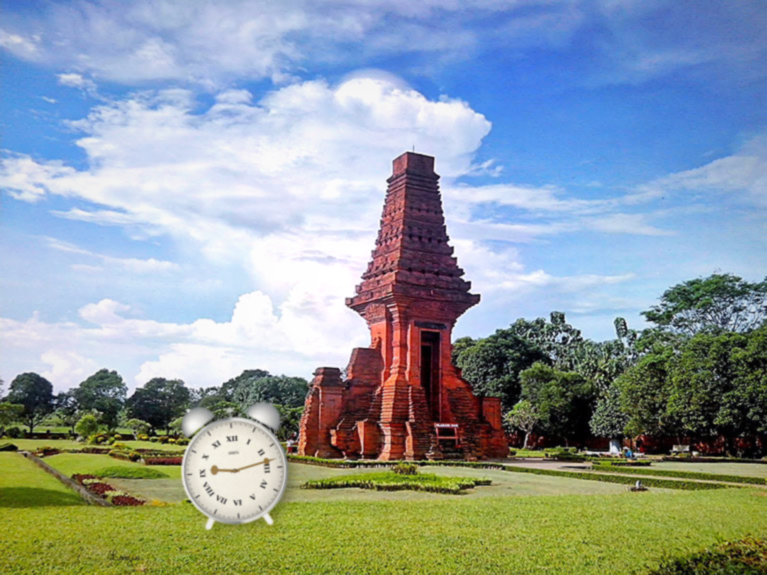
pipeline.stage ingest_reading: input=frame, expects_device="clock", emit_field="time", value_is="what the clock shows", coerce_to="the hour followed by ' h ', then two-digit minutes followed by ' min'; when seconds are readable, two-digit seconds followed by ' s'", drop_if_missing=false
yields 9 h 13 min
